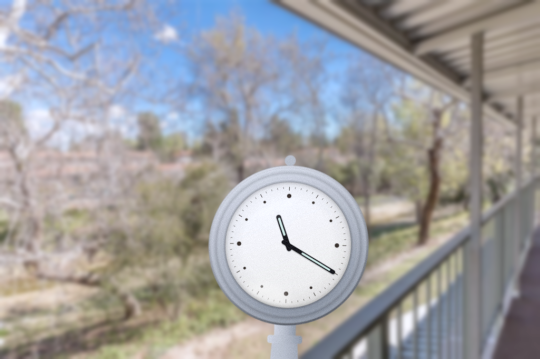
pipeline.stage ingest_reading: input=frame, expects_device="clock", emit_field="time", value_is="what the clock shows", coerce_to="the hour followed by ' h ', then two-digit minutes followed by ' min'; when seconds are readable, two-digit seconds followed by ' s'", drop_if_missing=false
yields 11 h 20 min
